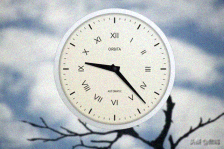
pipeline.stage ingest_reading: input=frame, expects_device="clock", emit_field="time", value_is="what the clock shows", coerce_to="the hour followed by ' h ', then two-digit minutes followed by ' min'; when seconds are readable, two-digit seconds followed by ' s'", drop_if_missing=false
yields 9 h 23 min
